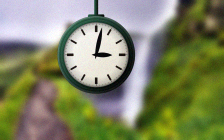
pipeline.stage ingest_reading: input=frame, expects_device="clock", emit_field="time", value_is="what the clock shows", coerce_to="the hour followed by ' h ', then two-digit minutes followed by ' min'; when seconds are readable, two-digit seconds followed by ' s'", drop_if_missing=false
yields 3 h 02 min
